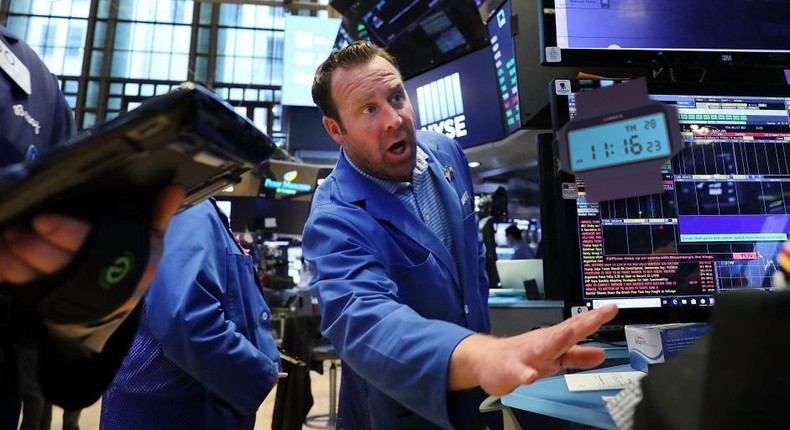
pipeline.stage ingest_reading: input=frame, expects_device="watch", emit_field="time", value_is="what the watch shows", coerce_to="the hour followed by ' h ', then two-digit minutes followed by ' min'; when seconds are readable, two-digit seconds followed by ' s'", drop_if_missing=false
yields 11 h 16 min 23 s
